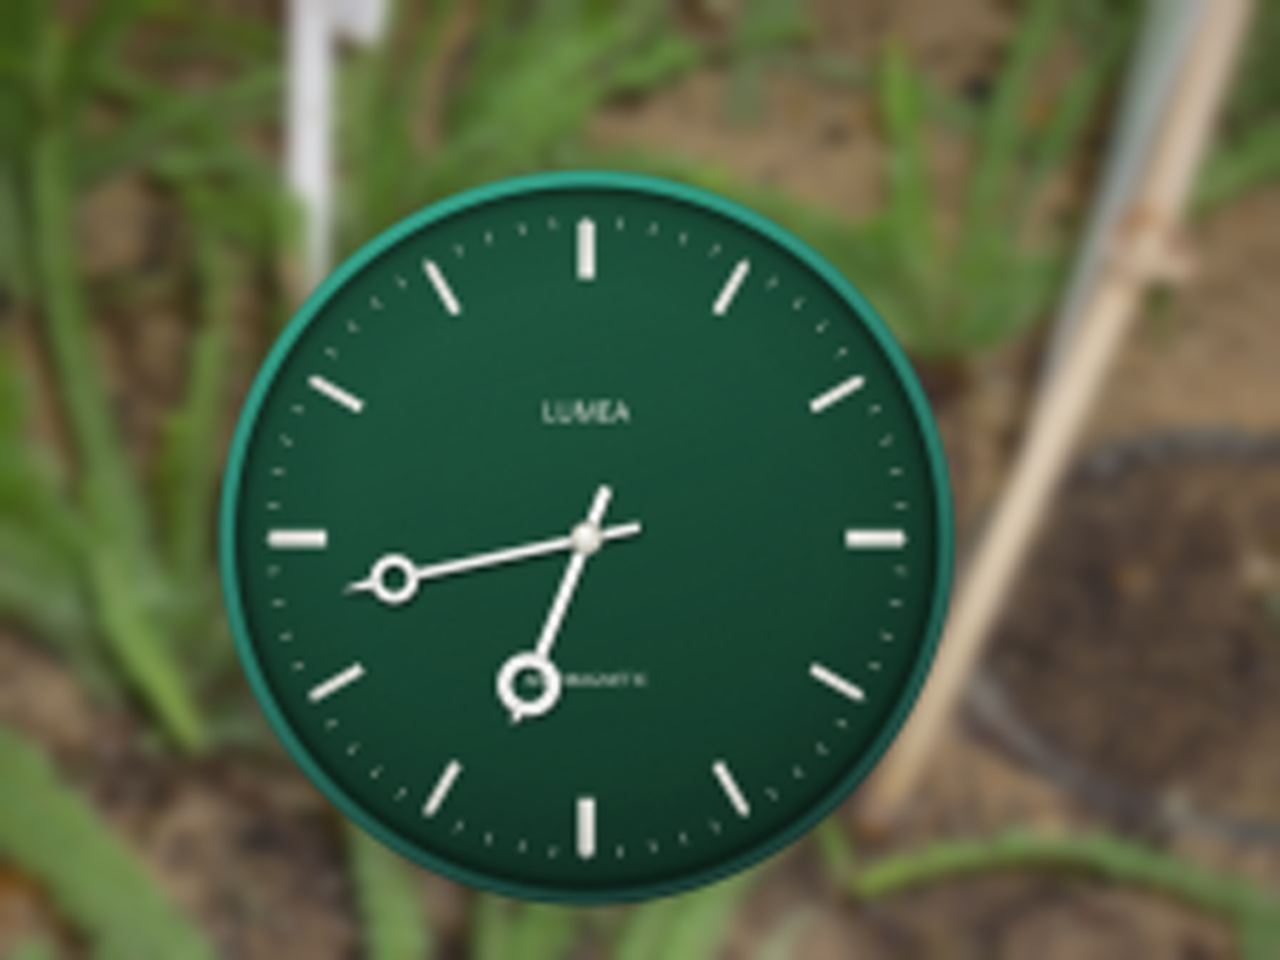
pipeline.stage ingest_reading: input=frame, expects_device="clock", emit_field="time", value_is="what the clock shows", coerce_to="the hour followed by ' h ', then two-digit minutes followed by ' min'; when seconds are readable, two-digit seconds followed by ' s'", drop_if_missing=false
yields 6 h 43 min
